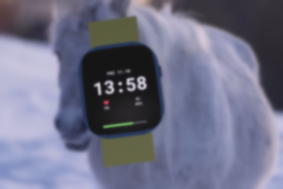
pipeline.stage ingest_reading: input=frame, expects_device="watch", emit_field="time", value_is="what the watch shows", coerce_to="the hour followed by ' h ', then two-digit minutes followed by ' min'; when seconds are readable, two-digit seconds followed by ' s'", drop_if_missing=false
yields 13 h 58 min
